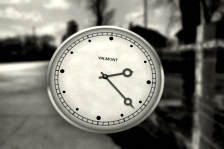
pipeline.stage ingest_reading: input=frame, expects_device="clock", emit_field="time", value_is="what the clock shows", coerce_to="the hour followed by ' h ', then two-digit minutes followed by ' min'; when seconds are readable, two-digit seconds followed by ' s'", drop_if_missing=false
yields 2 h 22 min
